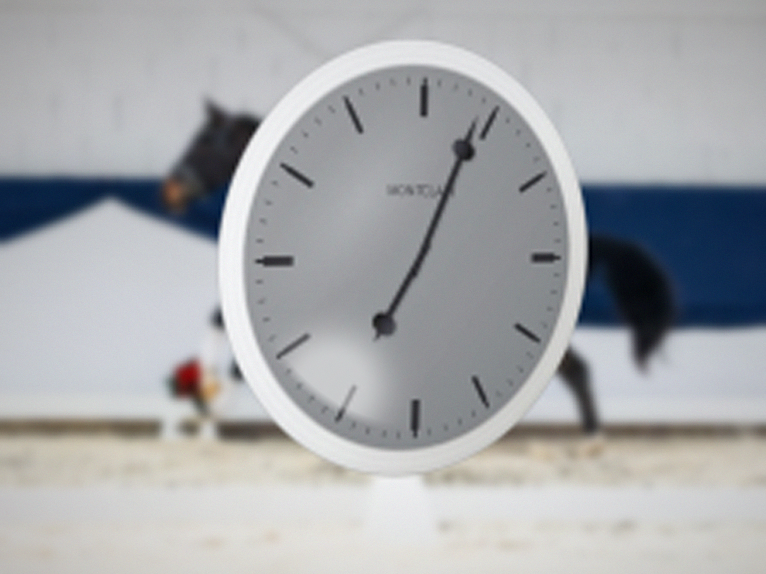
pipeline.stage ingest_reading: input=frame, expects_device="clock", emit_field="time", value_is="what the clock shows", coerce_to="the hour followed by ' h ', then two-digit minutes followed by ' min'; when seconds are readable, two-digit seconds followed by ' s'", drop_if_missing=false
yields 7 h 04 min
